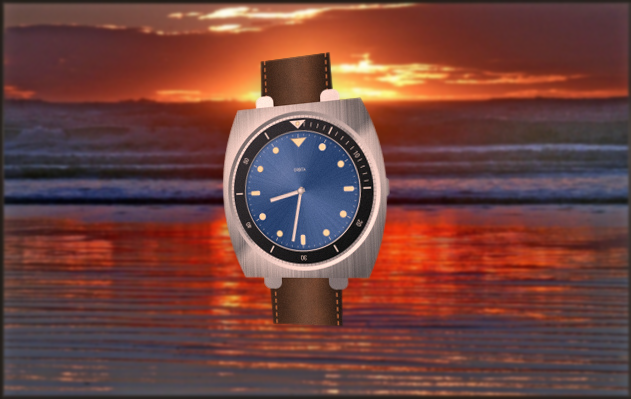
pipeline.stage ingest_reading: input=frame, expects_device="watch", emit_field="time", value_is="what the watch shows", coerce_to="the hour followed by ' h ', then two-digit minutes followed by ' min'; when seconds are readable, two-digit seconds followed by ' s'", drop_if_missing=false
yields 8 h 32 min
